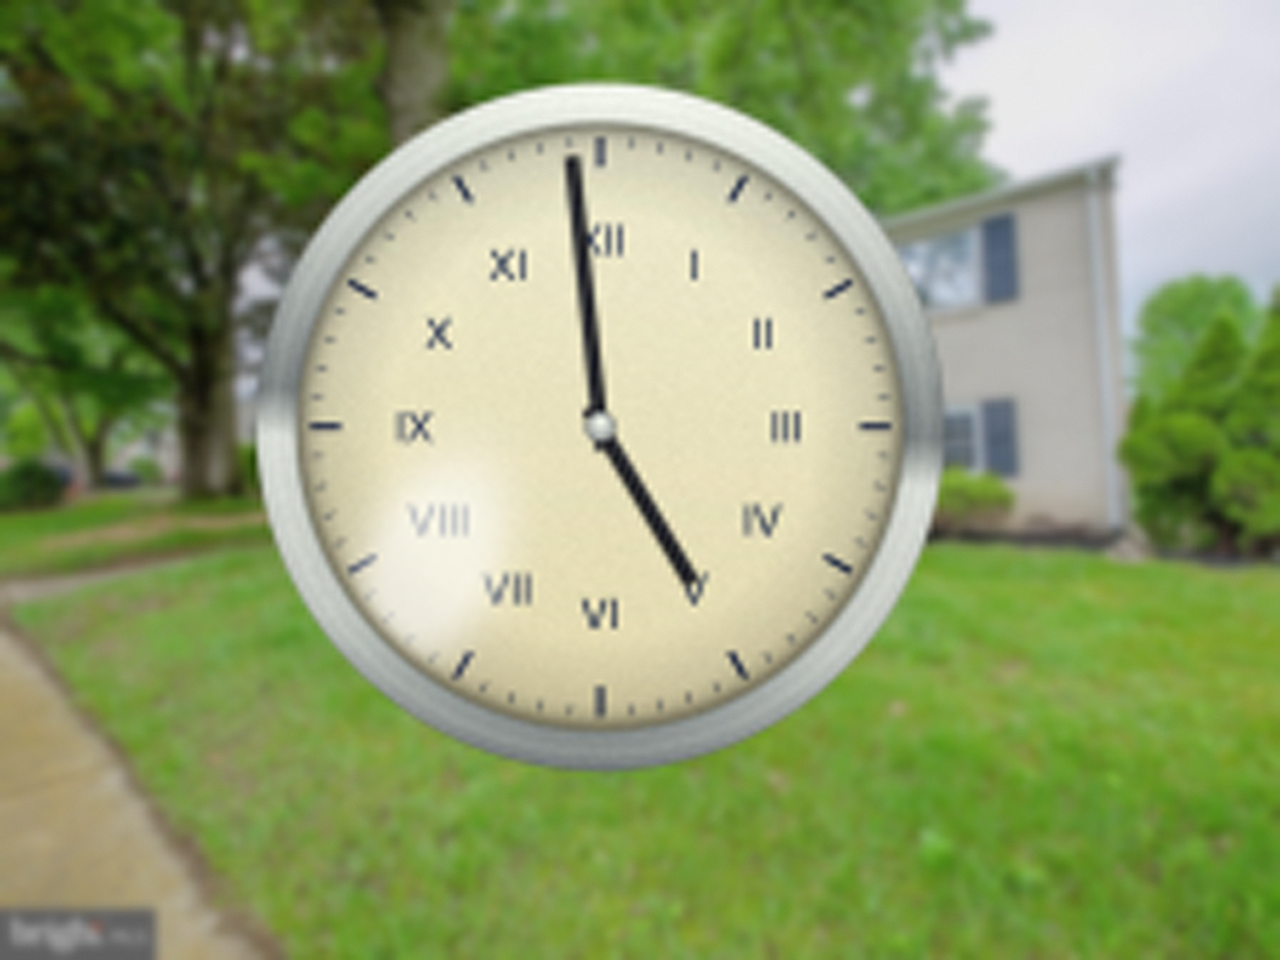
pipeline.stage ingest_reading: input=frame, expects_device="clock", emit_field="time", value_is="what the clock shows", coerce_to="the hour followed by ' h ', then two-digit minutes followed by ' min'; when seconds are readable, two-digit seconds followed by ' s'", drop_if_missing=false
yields 4 h 59 min
